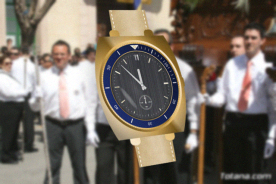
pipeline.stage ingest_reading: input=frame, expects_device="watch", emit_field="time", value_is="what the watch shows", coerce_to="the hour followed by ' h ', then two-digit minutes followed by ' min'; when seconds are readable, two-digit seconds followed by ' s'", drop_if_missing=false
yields 11 h 53 min
